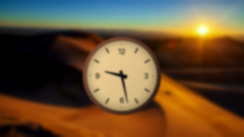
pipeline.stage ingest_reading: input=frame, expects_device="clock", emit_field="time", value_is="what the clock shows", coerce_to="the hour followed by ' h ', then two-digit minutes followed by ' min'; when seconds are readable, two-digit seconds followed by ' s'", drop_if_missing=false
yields 9 h 28 min
